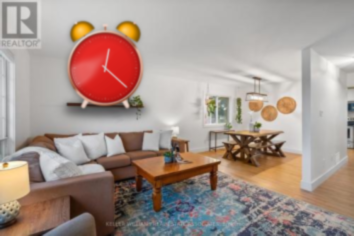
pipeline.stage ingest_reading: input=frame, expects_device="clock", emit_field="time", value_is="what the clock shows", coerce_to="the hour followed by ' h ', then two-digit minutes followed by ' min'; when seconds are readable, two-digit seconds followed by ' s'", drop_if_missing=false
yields 12 h 22 min
